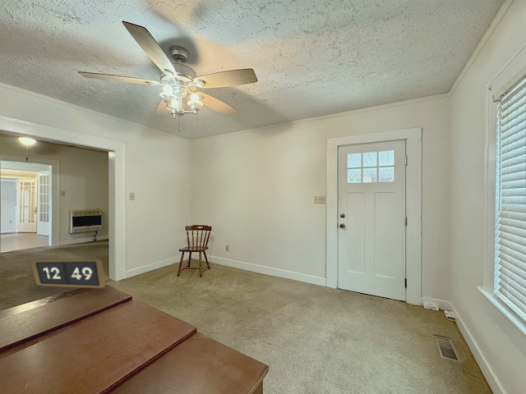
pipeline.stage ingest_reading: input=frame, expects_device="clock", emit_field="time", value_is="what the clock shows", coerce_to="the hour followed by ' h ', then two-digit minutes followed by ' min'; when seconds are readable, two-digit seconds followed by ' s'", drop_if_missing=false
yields 12 h 49 min
